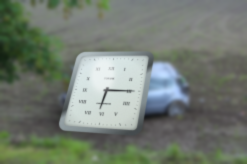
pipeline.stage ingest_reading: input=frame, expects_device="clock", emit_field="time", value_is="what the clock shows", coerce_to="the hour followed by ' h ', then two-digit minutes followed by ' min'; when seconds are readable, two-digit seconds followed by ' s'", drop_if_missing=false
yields 6 h 15 min
